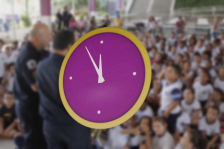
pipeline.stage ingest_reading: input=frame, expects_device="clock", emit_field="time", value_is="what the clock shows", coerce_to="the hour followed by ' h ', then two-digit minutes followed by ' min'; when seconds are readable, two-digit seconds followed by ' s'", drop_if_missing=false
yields 11 h 55 min
